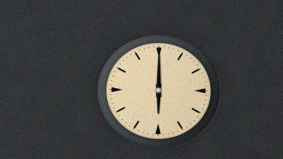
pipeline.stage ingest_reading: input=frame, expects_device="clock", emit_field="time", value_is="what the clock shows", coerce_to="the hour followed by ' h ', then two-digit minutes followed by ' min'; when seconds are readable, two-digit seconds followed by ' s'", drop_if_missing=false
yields 6 h 00 min
